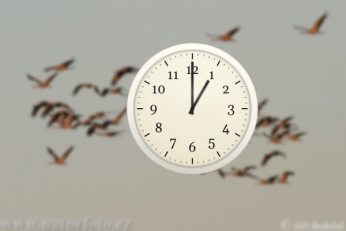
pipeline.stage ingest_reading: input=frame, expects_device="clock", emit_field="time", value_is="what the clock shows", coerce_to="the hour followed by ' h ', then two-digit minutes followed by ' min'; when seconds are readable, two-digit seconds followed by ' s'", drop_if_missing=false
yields 1 h 00 min
